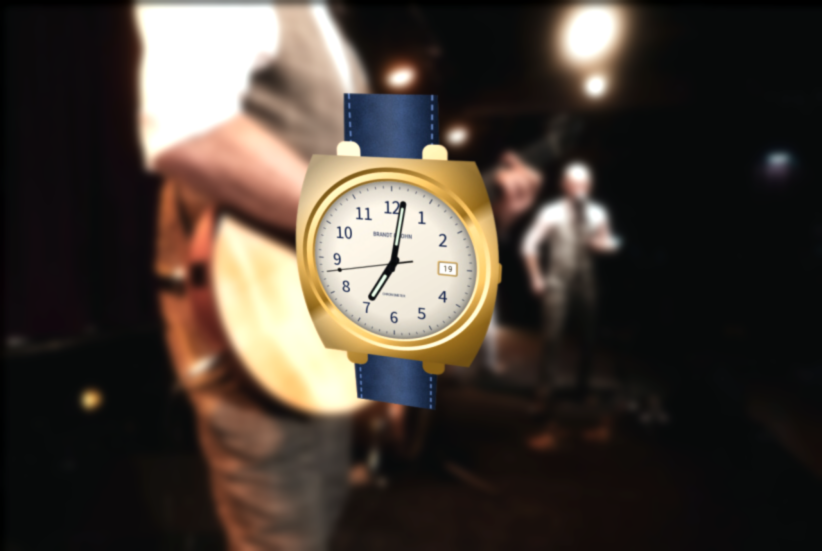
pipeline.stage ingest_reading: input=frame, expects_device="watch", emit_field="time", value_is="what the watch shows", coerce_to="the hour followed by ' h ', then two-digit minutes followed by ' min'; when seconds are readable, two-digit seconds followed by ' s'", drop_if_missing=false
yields 7 h 01 min 43 s
